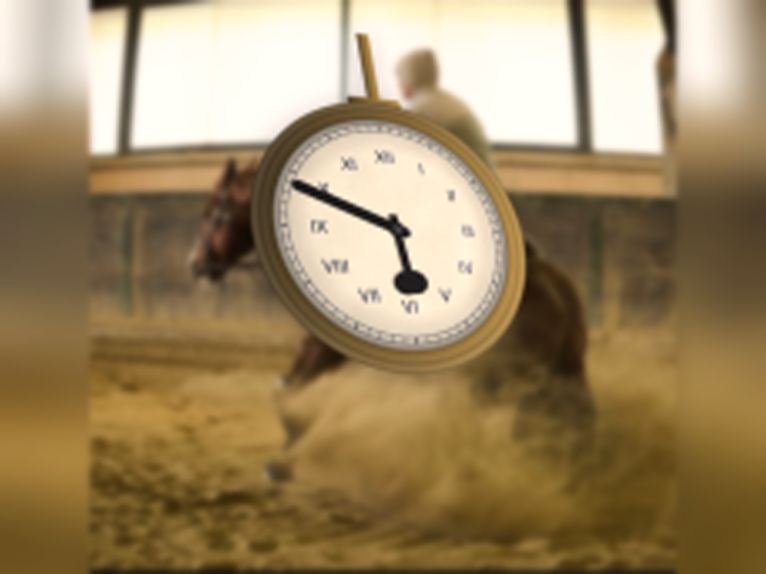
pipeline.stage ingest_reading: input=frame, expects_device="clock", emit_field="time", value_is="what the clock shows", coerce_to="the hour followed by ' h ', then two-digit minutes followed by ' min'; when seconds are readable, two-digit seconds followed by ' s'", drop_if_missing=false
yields 5 h 49 min
